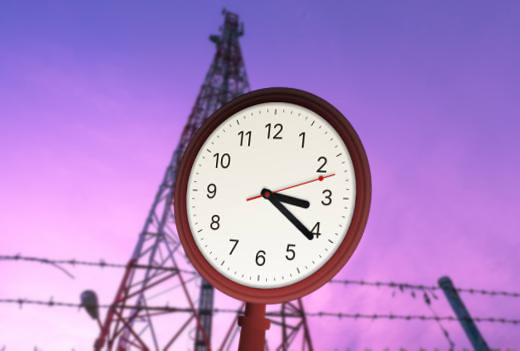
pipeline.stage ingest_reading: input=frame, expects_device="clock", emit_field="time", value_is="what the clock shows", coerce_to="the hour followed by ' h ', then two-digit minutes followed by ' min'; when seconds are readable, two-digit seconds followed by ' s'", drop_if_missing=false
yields 3 h 21 min 12 s
